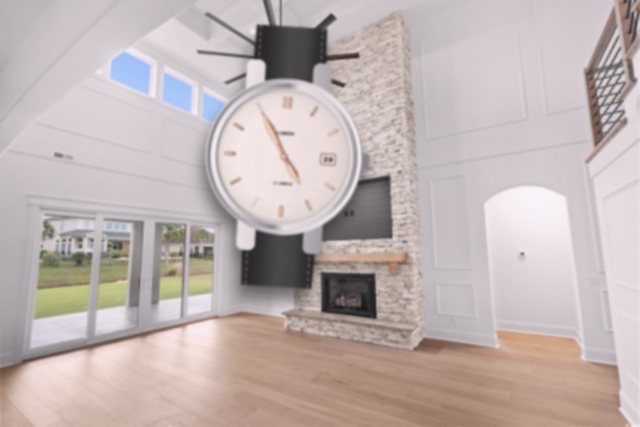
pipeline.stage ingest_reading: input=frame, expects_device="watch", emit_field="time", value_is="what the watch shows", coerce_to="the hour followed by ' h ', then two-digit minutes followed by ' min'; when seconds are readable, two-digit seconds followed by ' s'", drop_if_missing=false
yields 4 h 55 min
